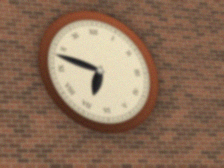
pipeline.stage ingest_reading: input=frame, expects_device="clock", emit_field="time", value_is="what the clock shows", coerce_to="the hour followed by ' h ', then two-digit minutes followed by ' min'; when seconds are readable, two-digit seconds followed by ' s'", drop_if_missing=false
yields 6 h 48 min
